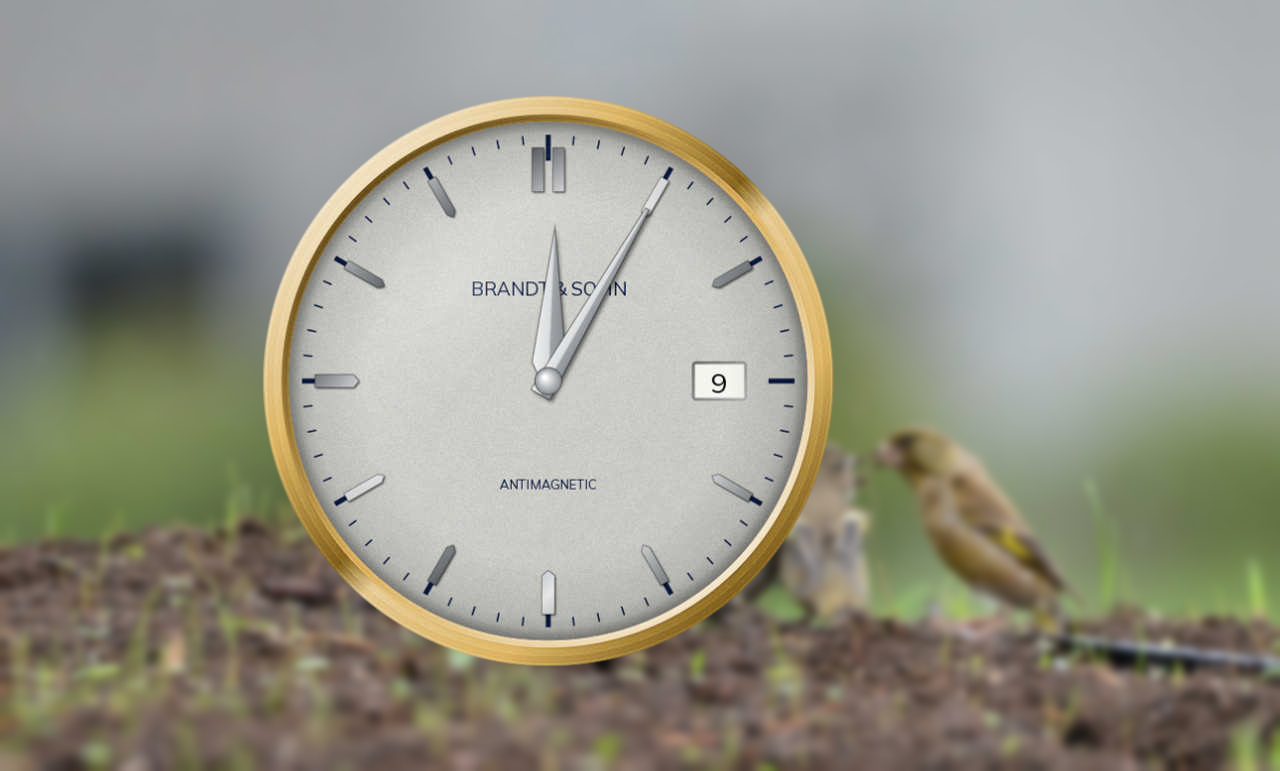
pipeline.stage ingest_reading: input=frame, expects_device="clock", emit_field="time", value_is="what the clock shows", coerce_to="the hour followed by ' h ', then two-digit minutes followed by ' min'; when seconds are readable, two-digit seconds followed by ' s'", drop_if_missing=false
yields 12 h 05 min
